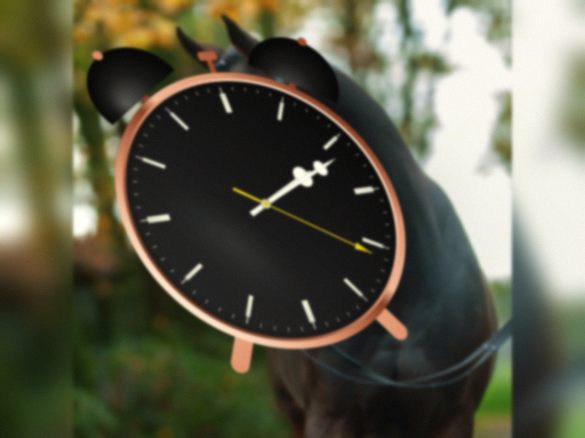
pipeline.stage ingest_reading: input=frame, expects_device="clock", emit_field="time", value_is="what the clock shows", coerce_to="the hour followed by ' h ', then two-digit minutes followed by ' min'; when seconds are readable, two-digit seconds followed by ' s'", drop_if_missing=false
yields 2 h 11 min 21 s
